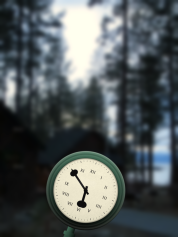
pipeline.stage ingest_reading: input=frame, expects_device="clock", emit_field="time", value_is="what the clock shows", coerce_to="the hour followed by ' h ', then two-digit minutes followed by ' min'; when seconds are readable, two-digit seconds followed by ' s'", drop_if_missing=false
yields 5 h 51 min
